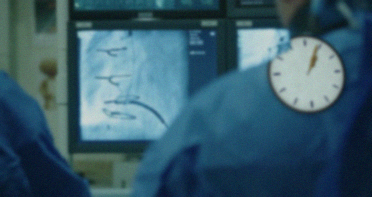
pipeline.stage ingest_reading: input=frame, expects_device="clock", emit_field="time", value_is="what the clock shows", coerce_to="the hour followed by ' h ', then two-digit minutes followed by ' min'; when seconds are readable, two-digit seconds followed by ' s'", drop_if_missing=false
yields 1 h 04 min
